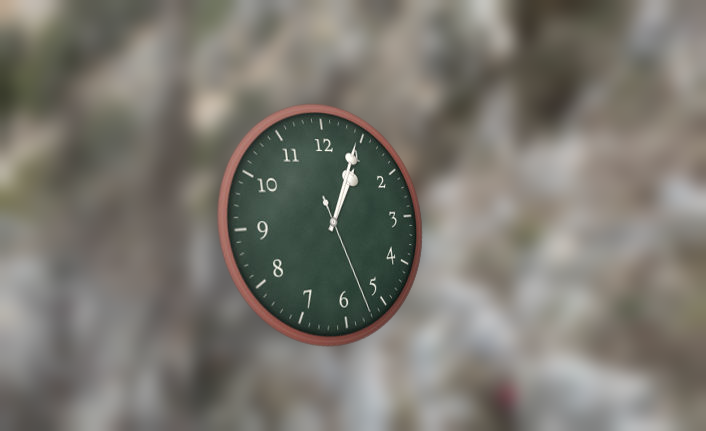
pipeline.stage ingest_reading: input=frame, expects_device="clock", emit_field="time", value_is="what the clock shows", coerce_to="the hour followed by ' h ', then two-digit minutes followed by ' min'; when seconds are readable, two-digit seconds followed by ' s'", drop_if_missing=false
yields 1 h 04 min 27 s
